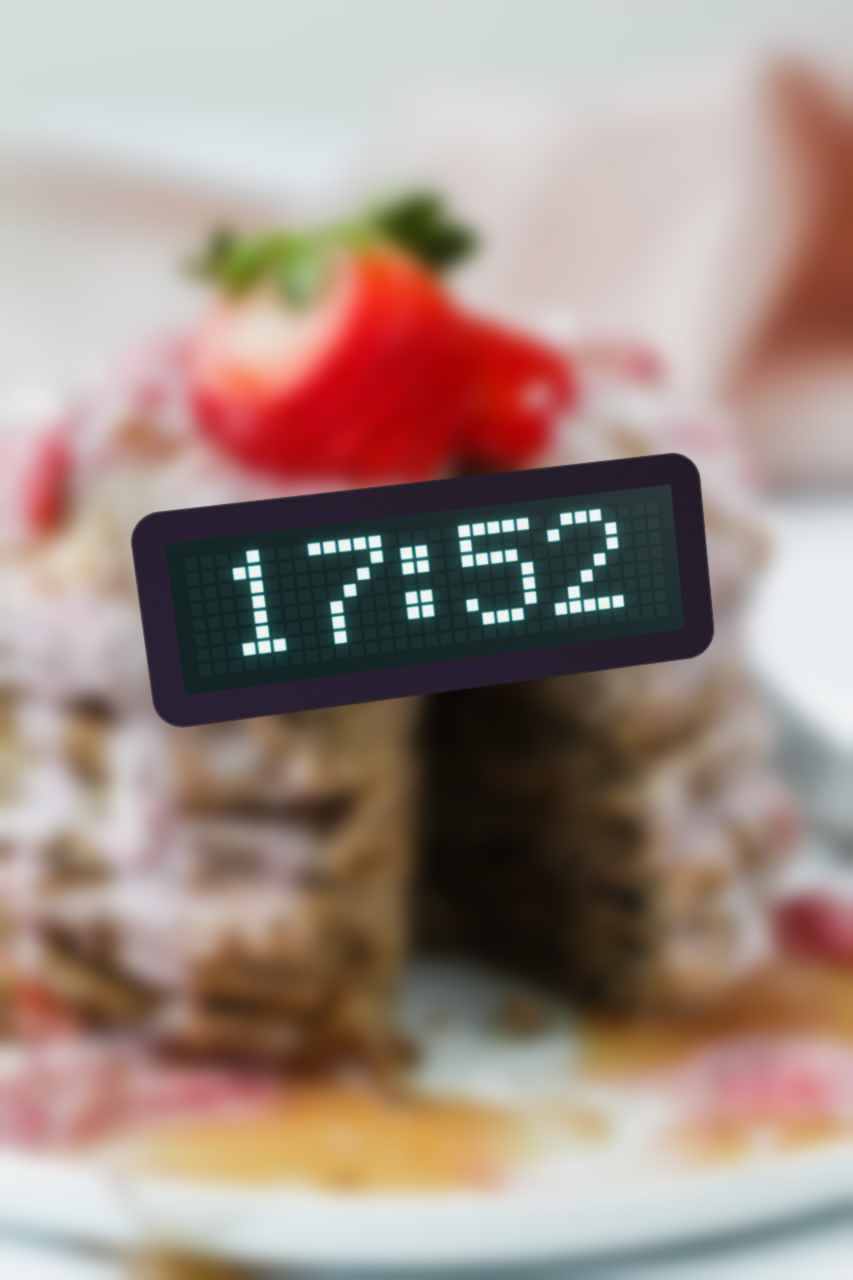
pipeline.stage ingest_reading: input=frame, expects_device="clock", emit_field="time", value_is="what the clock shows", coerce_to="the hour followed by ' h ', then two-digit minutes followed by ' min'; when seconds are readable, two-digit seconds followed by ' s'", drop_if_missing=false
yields 17 h 52 min
